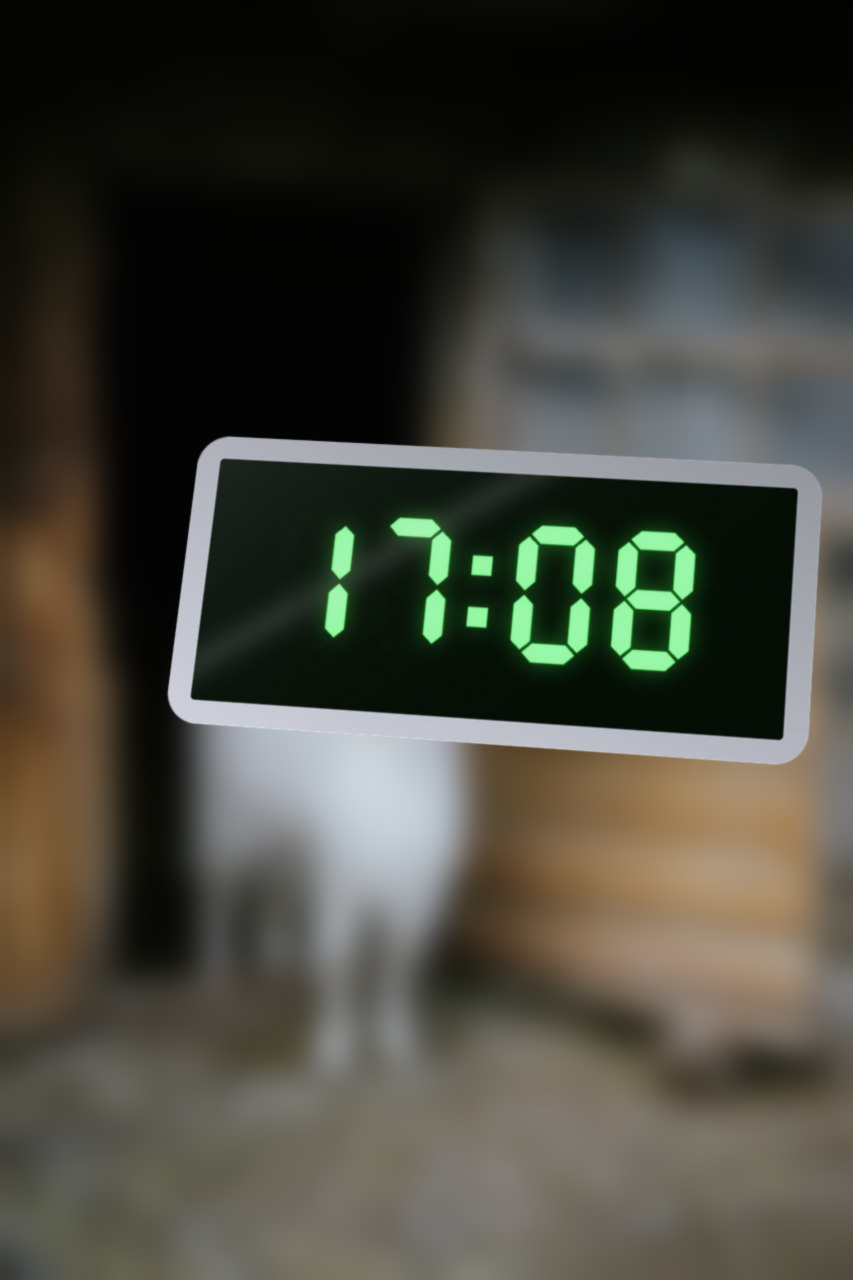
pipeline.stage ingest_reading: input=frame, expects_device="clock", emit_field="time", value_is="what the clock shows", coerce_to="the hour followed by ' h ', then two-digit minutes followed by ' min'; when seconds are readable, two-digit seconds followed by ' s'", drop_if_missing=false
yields 17 h 08 min
